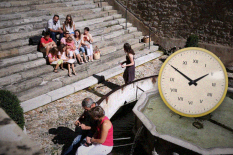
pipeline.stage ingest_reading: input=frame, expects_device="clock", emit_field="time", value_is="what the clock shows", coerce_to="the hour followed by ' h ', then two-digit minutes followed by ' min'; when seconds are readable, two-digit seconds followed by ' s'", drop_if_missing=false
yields 1 h 50 min
